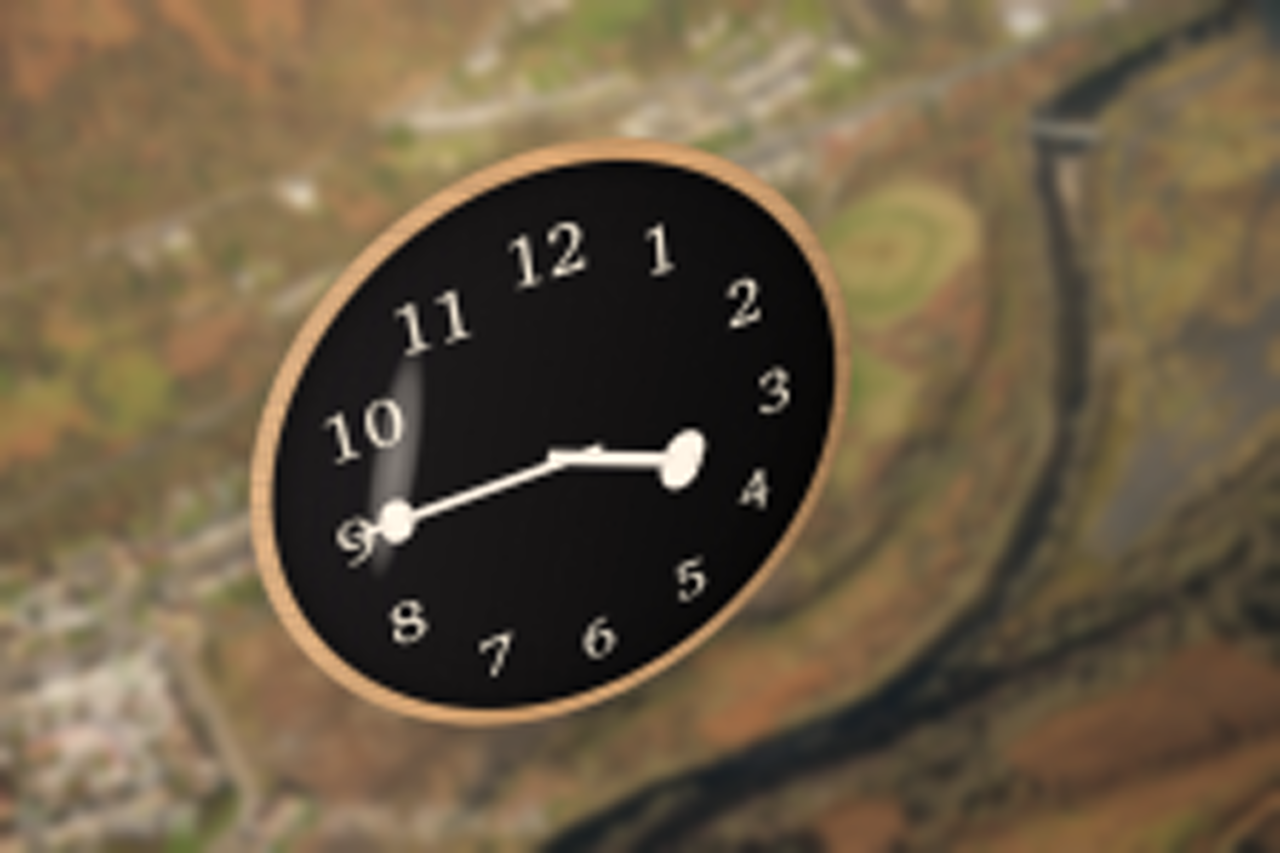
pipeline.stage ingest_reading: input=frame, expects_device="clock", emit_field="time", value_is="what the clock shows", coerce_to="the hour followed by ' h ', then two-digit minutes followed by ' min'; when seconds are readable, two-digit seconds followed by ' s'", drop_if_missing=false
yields 3 h 45 min
